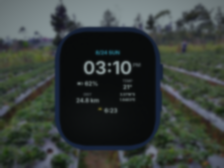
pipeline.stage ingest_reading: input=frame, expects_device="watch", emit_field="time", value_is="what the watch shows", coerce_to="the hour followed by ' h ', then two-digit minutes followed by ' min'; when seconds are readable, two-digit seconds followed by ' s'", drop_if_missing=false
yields 3 h 10 min
